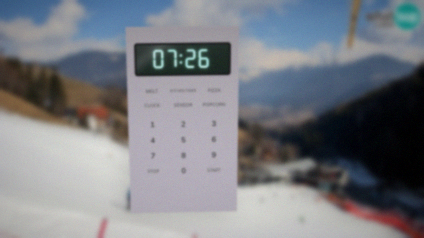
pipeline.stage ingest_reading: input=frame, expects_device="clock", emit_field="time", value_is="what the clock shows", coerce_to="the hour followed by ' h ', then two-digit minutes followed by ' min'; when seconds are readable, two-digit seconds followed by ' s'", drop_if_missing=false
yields 7 h 26 min
